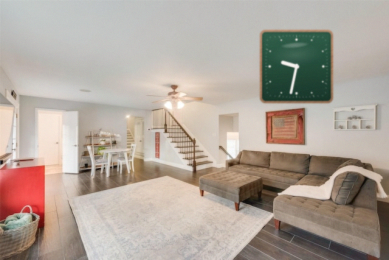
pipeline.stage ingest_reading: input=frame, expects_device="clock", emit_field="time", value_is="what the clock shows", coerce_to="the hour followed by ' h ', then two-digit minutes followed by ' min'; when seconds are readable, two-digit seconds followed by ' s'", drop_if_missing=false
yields 9 h 32 min
